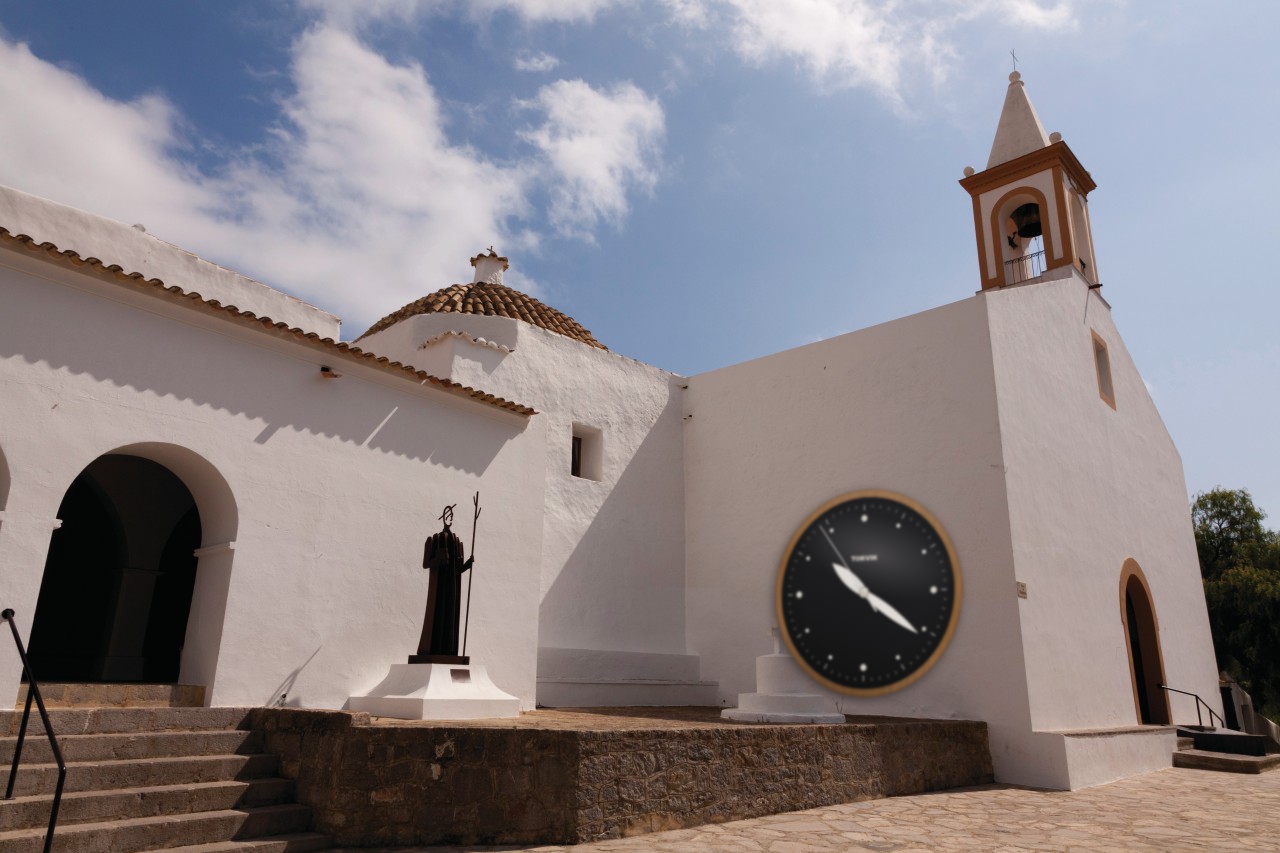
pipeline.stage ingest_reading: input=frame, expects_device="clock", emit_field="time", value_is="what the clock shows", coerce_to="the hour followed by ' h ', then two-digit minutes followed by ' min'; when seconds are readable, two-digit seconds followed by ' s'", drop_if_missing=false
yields 10 h 20 min 54 s
